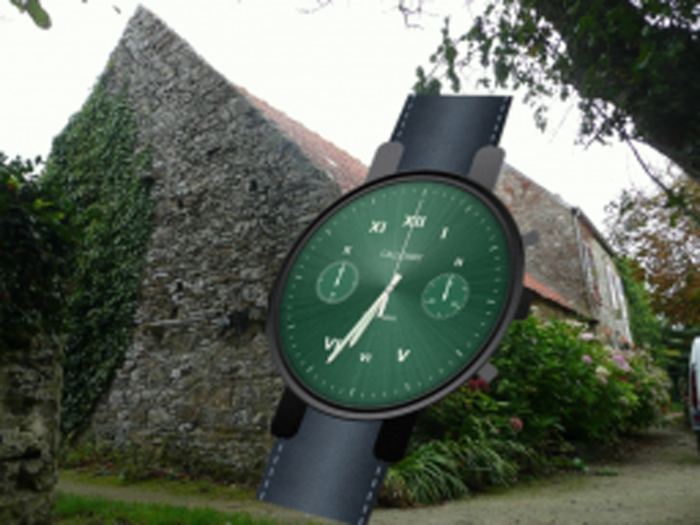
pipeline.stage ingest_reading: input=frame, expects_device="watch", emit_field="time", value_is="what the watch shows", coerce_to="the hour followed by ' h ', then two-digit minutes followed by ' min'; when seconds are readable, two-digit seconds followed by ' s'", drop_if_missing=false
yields 6 h 34 min
